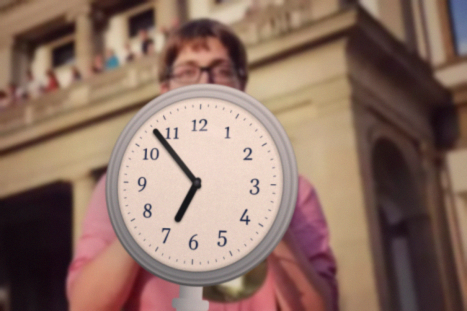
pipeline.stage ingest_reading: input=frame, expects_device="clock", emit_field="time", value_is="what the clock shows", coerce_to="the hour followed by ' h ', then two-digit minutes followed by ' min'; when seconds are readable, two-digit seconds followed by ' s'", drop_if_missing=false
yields 6 h 53 min
